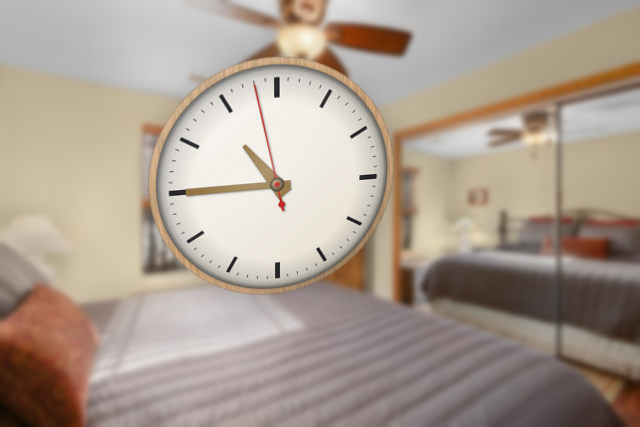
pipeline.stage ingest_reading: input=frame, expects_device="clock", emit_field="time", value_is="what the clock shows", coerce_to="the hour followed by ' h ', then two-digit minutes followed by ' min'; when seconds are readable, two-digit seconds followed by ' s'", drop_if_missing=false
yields 10 h 44 min 58 s
